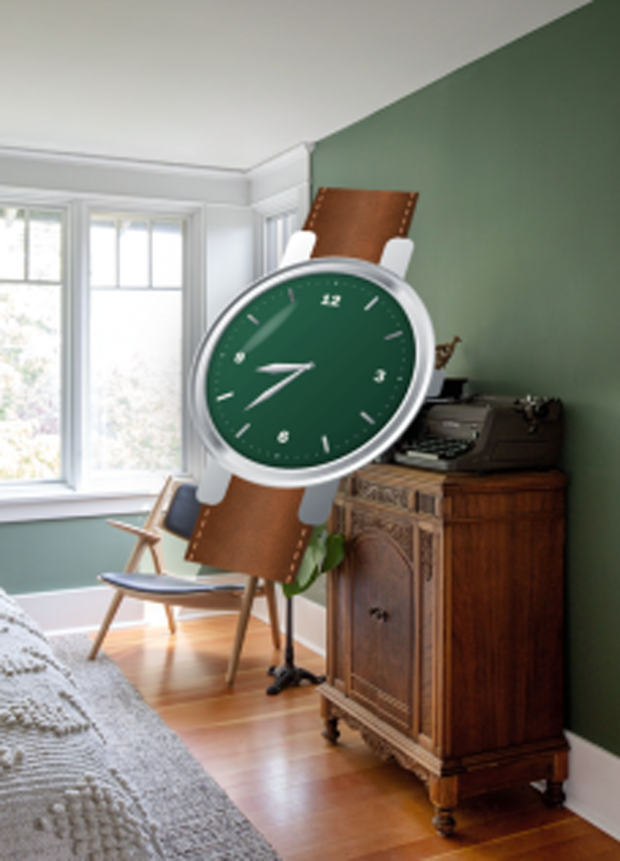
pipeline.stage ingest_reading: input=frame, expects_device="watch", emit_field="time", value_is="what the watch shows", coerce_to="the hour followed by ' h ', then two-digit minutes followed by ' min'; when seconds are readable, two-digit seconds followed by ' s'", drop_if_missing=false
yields 8 h 37 min
